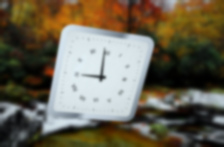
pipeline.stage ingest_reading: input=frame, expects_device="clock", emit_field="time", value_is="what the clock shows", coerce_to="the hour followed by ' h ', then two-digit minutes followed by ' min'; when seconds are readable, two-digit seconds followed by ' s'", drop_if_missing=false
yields 8 h 59 min
